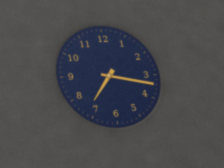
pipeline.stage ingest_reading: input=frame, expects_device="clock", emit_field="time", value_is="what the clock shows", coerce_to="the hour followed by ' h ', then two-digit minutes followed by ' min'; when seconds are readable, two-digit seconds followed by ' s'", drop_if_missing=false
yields 7 h 17 min
